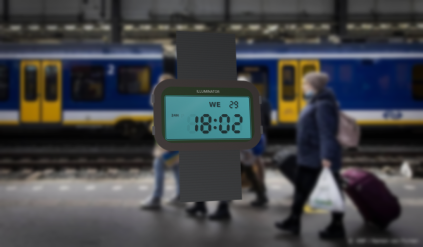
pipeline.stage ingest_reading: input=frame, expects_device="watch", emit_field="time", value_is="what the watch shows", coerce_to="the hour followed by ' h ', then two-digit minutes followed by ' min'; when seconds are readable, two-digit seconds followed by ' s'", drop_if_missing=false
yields 18 h 02 min
